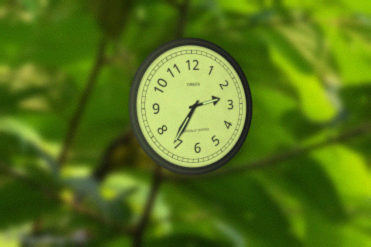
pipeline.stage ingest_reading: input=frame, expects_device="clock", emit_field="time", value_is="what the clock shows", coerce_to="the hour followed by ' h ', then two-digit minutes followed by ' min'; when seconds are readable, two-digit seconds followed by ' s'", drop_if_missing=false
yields 2 h 36 min
